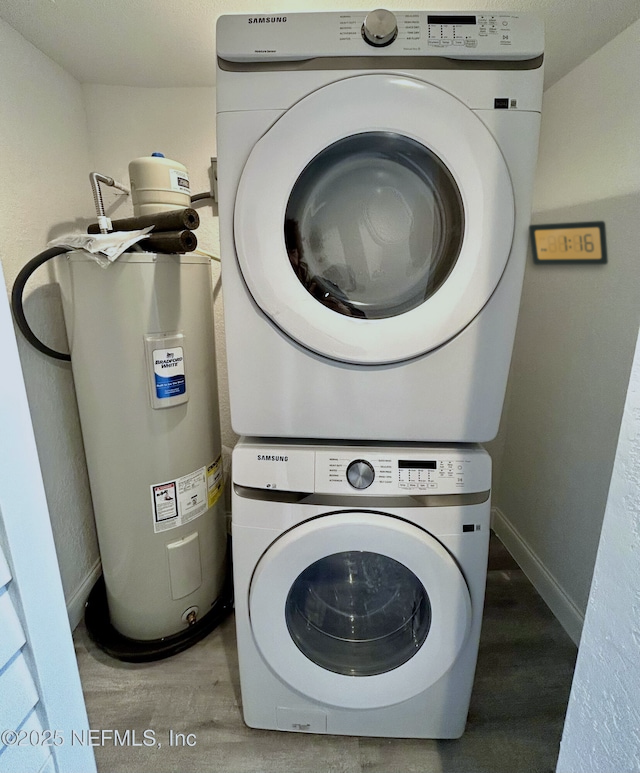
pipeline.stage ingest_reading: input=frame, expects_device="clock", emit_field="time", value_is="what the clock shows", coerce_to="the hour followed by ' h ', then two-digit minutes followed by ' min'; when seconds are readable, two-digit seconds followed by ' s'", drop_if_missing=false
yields 1 h 16 min
